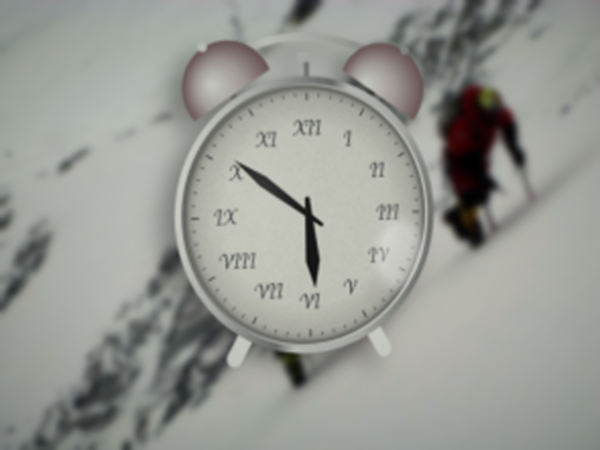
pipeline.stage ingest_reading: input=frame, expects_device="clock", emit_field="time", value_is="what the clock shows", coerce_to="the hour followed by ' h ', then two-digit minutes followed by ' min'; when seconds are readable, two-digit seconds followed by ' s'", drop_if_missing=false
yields 5 h 51 min
